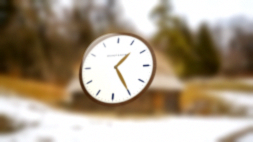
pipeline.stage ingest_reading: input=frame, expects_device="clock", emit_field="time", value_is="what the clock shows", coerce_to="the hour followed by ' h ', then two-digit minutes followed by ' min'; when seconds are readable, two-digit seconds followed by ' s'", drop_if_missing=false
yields 1 h 25 min
